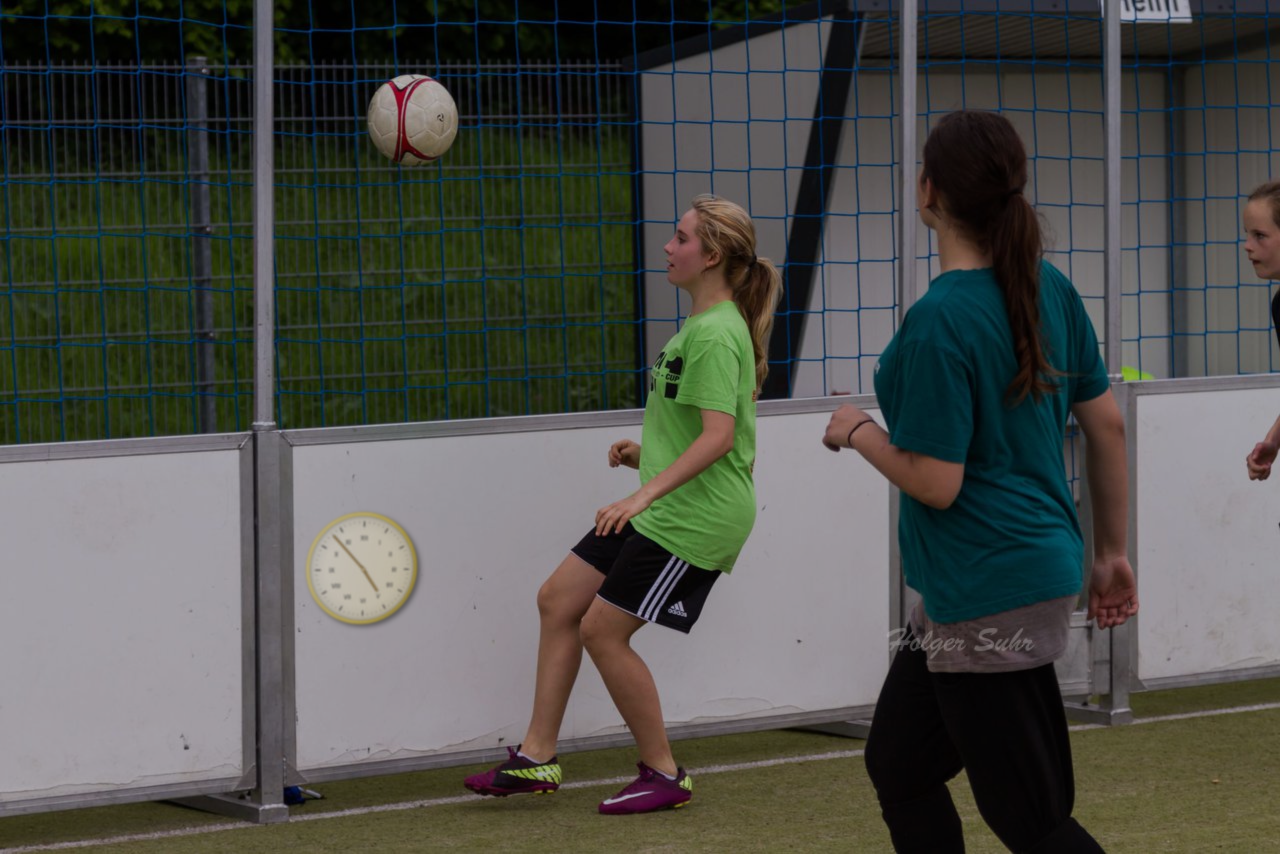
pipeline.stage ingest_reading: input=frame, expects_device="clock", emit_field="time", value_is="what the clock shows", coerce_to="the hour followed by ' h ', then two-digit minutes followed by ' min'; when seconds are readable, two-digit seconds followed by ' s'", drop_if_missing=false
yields 4 h 53 min
